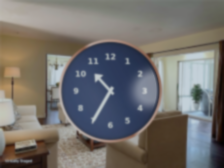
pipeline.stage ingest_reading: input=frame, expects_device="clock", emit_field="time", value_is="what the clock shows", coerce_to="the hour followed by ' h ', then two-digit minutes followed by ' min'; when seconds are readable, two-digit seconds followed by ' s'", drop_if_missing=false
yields 10 h 35 min
